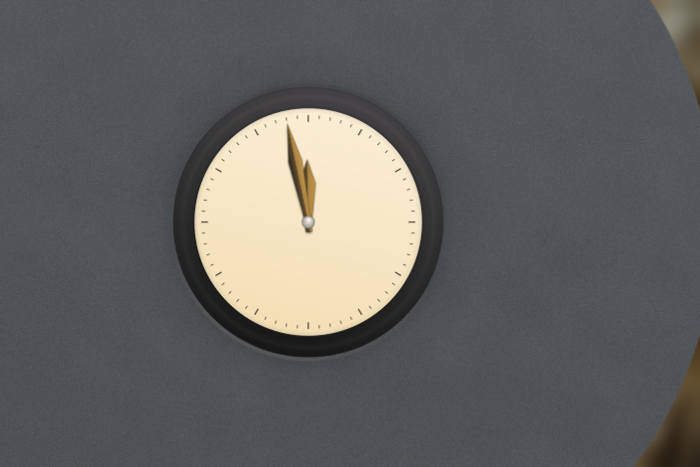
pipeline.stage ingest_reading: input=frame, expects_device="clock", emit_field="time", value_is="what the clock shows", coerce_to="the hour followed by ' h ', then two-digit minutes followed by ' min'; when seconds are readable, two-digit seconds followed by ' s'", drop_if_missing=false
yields 11 h 58 min
